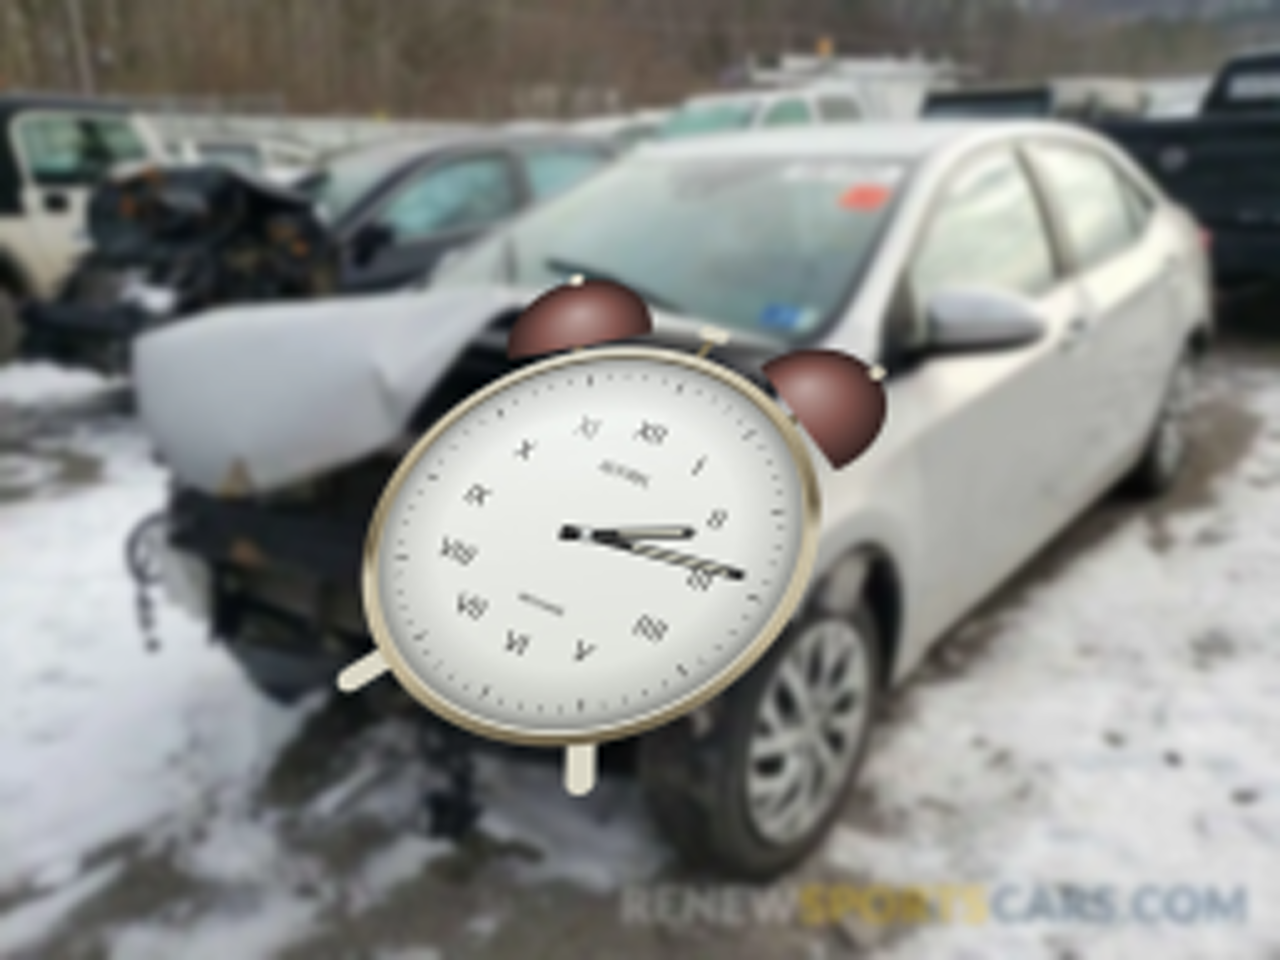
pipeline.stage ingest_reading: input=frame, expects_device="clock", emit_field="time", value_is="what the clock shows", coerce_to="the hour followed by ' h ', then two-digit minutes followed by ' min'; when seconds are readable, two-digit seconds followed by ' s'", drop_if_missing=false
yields 2 h 14 min
